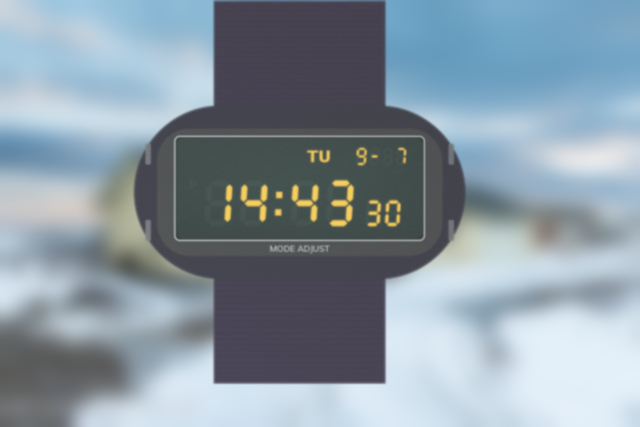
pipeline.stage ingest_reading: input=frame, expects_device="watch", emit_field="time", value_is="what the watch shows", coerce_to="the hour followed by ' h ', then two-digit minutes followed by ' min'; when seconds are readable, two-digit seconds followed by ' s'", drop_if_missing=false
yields 14 h 43 min 30 s
